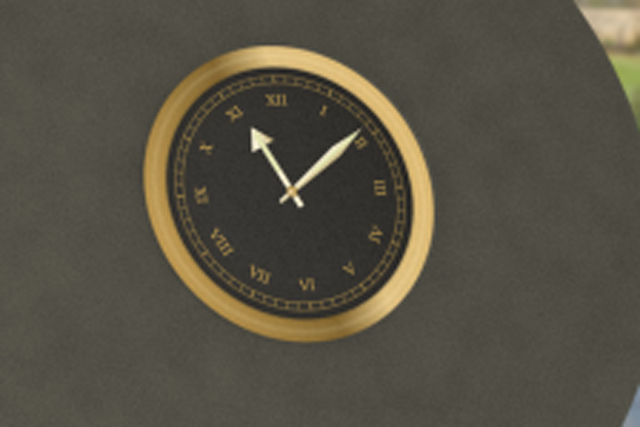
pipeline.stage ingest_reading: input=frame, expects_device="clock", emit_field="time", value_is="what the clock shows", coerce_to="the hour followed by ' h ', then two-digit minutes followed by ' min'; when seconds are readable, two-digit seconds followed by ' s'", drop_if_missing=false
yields 11 h 09 min
